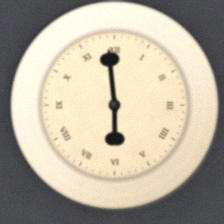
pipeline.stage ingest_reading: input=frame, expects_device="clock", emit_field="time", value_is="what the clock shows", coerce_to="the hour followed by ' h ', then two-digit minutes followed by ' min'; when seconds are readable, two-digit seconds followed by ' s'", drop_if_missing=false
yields 5 h 59 min
